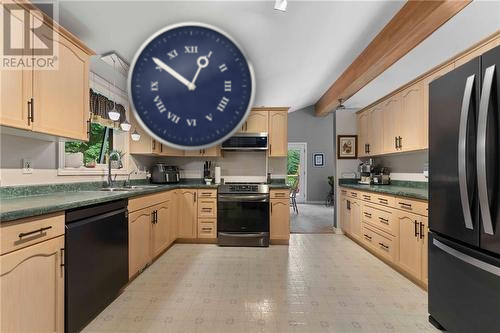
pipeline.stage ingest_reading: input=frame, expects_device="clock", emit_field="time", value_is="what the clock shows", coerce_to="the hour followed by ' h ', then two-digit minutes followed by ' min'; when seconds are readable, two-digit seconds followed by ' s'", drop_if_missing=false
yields 12 h 51 min
